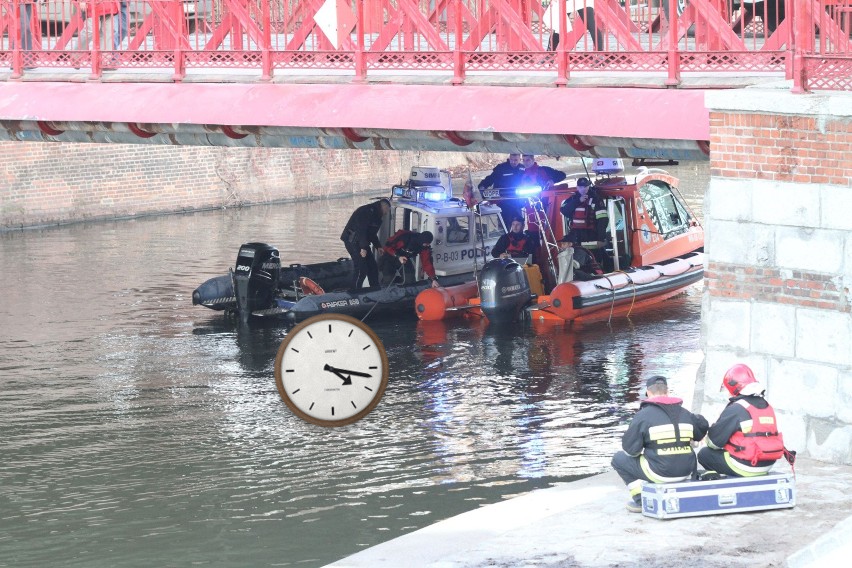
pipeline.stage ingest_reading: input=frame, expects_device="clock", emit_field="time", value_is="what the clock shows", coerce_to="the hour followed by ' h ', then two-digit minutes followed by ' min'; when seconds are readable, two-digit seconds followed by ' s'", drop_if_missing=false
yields 4 h 17 min
